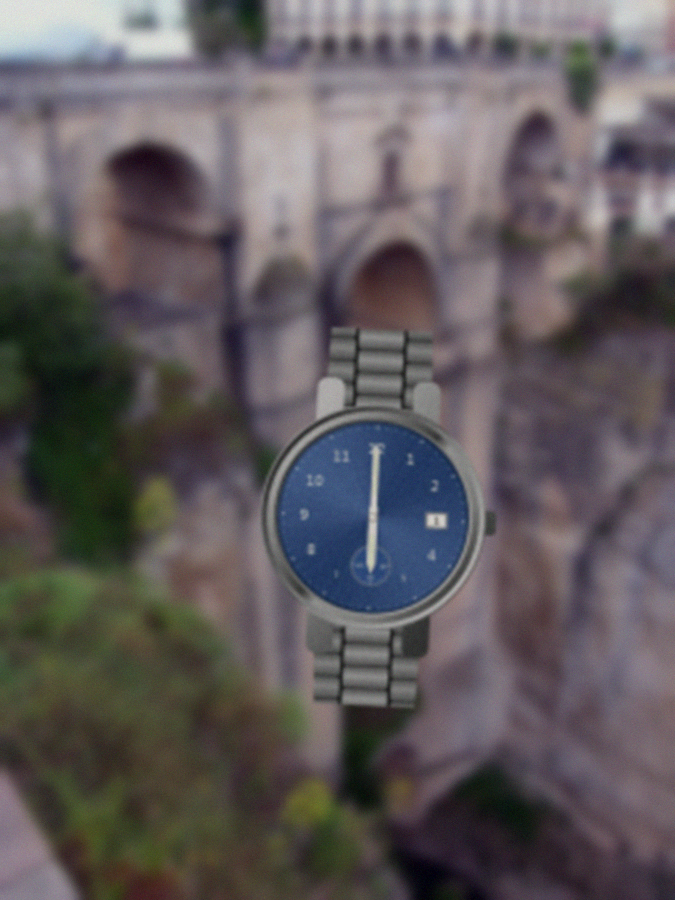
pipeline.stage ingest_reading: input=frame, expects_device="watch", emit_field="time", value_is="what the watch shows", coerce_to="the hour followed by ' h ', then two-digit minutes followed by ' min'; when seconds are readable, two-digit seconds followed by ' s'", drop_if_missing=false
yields 6 h 00 min
